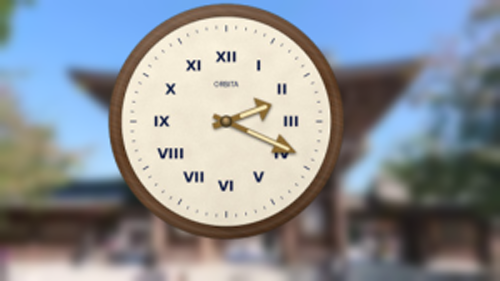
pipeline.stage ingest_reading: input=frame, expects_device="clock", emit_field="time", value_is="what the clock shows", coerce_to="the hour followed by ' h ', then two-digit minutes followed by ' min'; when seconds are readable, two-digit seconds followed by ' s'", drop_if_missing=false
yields 2 h 19 min
